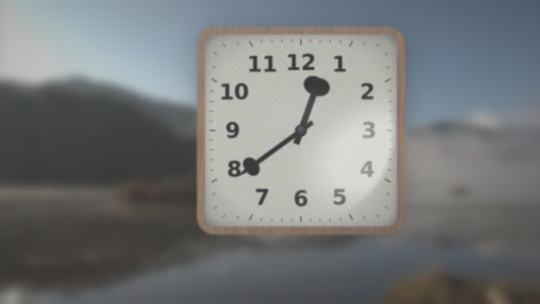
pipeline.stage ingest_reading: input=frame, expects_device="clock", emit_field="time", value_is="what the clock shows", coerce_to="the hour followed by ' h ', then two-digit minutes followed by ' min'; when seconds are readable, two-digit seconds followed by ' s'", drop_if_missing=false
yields 12 h 39 min
